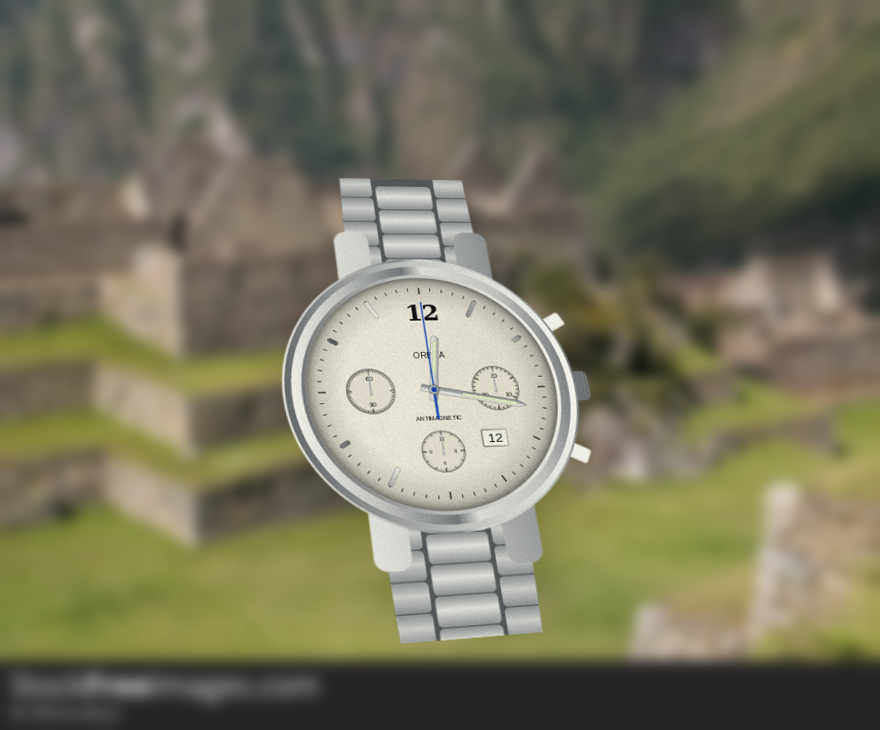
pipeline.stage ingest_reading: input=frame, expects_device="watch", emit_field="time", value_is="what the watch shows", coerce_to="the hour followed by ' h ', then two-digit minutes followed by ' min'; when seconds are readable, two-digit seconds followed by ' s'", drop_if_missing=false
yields 12 h 17 min
